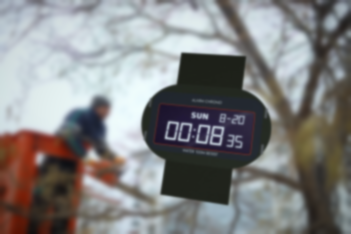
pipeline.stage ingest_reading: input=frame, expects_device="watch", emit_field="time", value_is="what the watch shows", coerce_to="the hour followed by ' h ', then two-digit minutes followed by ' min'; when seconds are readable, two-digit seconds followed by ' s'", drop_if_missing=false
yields 0 h 08 min 35 s
